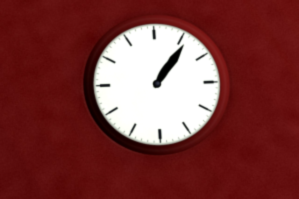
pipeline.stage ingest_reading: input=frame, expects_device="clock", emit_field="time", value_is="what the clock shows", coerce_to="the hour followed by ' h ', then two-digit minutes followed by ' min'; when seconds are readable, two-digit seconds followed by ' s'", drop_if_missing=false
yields 1 h 06 min
